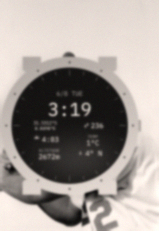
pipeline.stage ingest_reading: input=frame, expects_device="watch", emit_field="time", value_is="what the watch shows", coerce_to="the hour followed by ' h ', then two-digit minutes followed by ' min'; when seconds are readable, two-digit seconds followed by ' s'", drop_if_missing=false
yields 3 h 19 min
